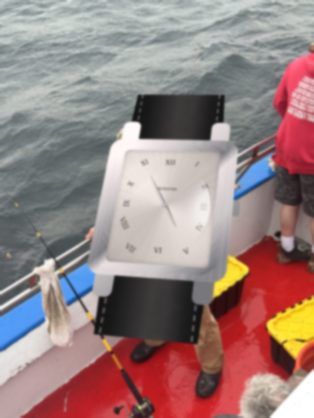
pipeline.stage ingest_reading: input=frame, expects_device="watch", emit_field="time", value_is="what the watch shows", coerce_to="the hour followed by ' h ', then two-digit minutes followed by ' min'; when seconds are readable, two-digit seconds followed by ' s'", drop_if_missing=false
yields 4 h 55 min
